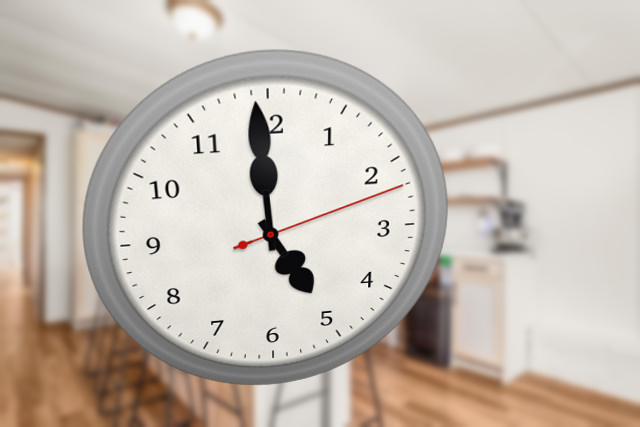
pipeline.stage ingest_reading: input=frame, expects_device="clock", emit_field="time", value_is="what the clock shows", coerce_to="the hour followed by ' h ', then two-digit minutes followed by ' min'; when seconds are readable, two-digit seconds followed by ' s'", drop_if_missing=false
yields 4 h 59 min 12 s
